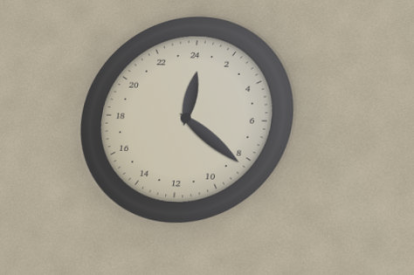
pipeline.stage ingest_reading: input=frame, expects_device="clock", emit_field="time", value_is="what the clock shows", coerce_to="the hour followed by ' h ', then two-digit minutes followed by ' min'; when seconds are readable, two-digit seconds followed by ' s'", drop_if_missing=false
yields 0 h 21 min
